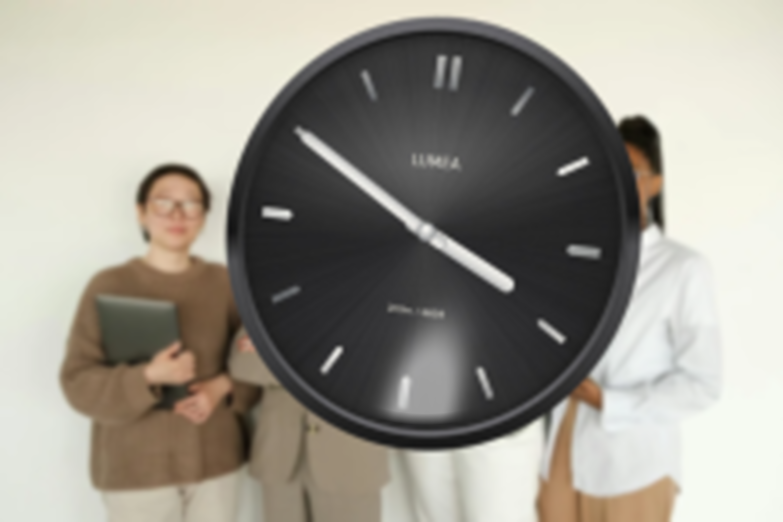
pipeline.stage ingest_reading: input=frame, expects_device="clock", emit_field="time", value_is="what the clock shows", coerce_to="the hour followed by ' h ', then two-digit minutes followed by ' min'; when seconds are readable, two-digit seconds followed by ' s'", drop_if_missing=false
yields 3 h 50 min
